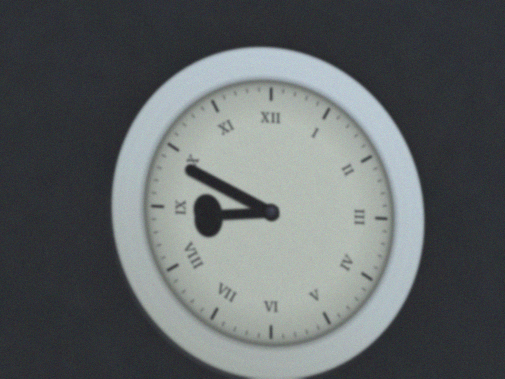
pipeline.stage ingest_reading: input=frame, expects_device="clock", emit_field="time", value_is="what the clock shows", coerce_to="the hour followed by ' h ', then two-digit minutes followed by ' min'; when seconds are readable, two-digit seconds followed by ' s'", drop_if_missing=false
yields 8 h 49 min
